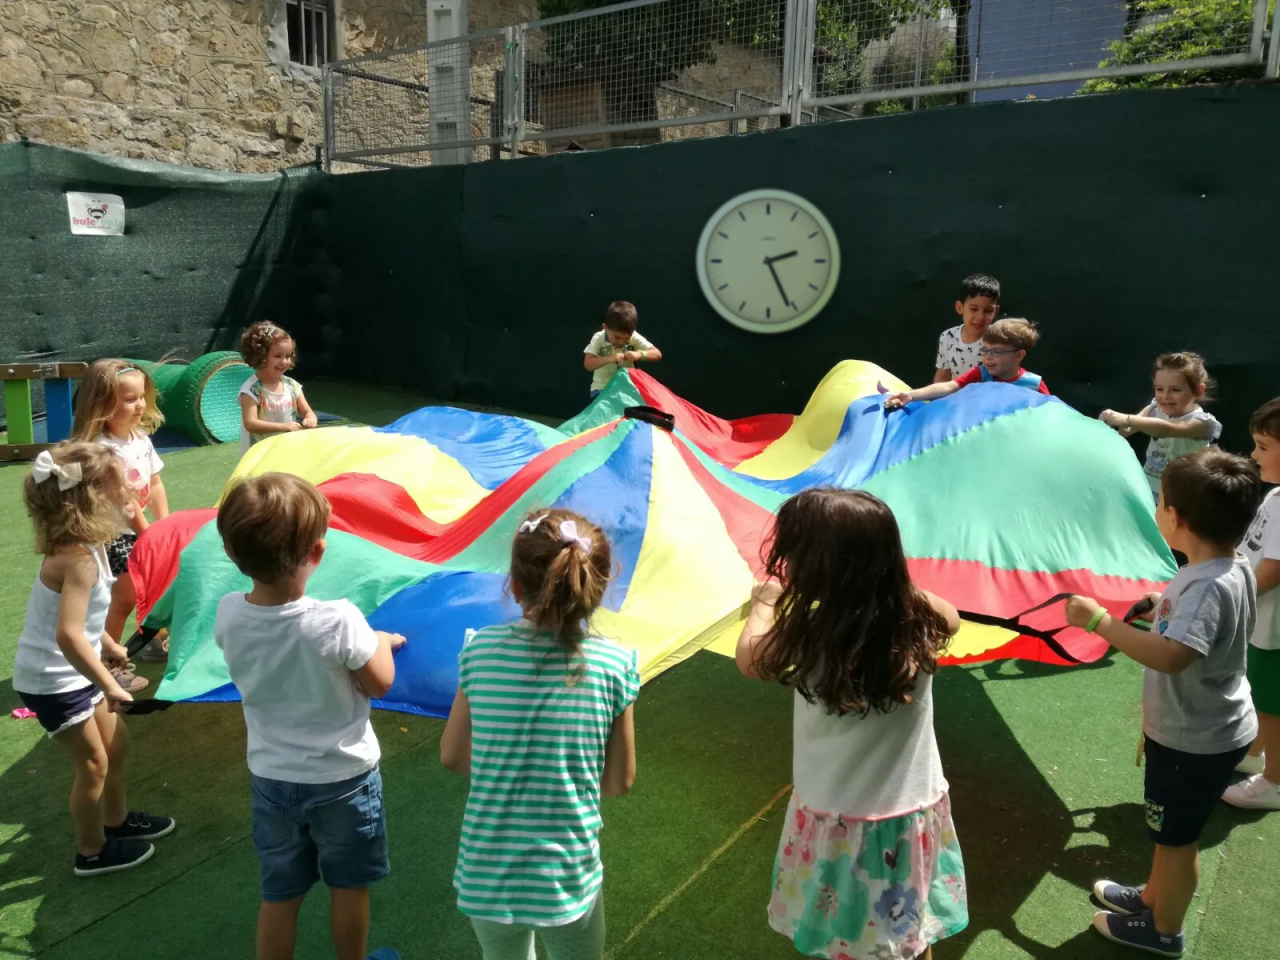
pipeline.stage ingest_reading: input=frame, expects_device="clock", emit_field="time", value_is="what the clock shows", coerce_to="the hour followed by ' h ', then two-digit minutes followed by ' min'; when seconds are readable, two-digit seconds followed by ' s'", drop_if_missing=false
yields 2 h 26 min
